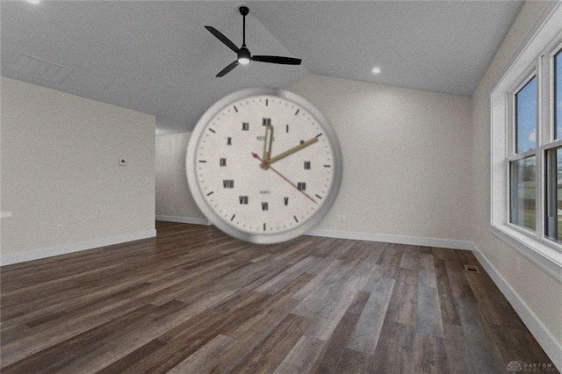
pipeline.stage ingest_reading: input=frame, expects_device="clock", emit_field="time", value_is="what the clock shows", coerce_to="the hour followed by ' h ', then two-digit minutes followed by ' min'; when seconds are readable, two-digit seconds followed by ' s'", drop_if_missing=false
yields 12 h 10 min 21 s
